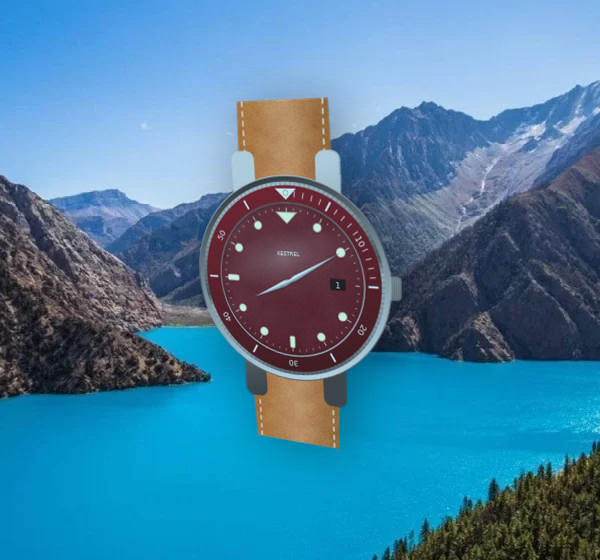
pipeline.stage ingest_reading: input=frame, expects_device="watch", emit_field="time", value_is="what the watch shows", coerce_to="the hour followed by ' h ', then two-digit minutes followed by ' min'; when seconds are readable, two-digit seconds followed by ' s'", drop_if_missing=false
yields 8 h 10 min
